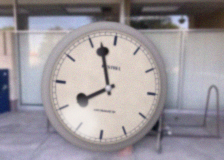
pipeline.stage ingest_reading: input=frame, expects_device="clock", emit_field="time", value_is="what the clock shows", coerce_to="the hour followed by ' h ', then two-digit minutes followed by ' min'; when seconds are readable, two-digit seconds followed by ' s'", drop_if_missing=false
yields 7 h 57 min
